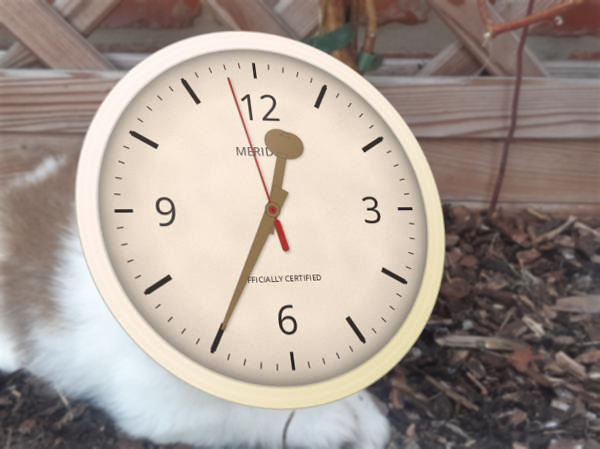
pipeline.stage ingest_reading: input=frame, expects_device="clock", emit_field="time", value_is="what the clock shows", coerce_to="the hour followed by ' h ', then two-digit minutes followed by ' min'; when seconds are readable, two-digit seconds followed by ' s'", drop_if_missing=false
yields 12 h 34 min 58 s
